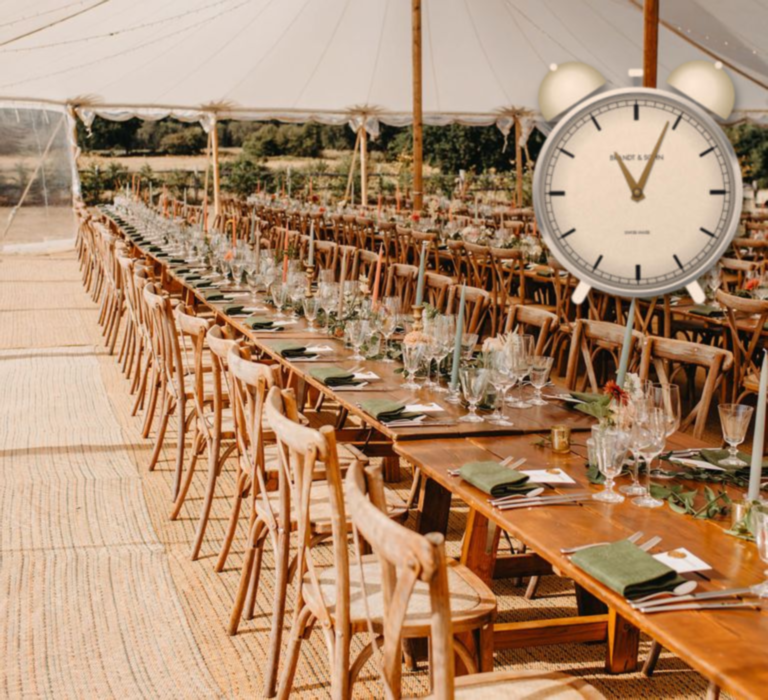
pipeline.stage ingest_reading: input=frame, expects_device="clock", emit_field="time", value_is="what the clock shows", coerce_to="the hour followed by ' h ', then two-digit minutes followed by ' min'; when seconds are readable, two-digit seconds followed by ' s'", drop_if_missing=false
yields 11 h 04 min
